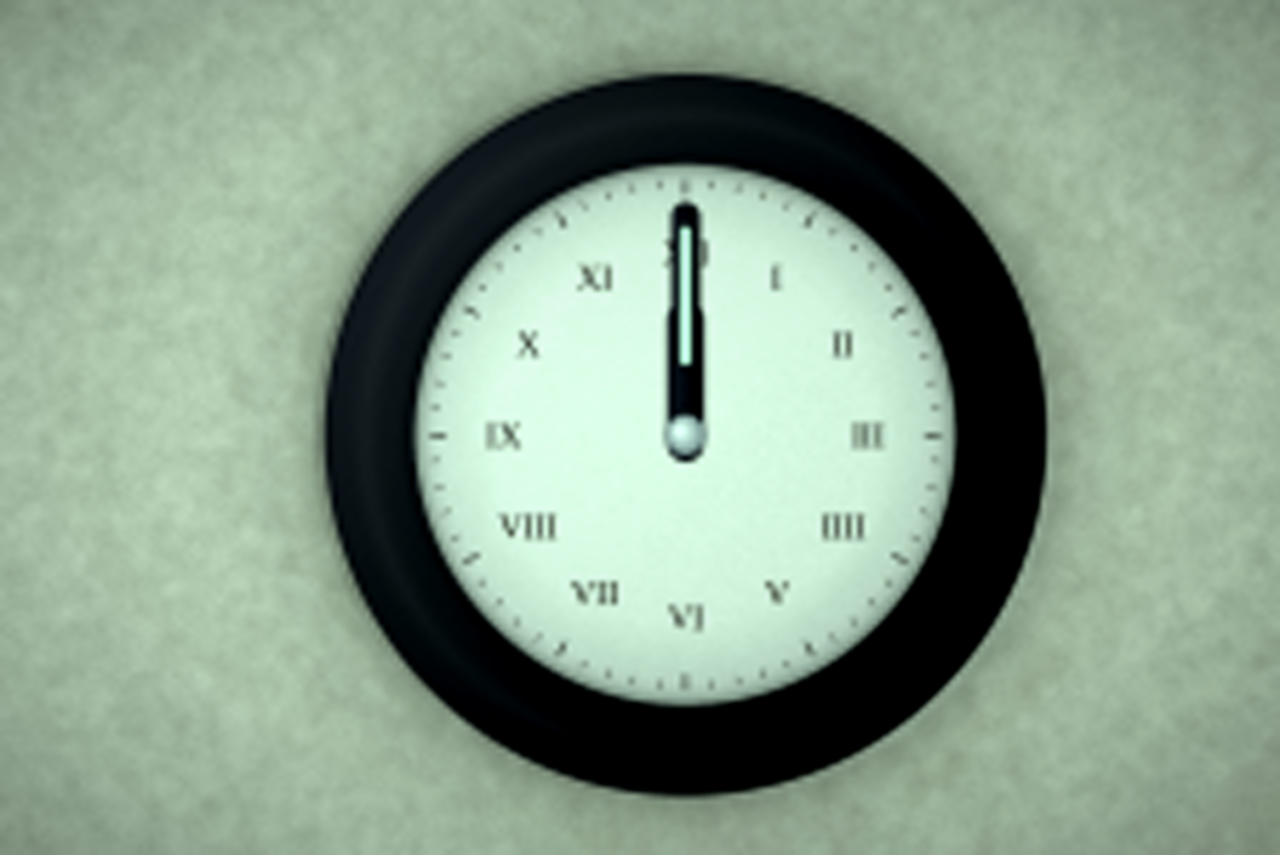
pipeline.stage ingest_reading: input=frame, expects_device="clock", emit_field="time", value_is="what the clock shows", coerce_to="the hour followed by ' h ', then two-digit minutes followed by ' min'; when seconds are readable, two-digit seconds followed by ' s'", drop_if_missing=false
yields 12 h 00 min
